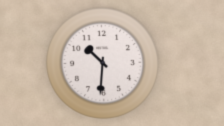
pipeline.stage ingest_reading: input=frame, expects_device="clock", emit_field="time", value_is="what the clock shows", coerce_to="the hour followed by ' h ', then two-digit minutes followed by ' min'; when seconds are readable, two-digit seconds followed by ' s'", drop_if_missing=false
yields 10 h 31 min
